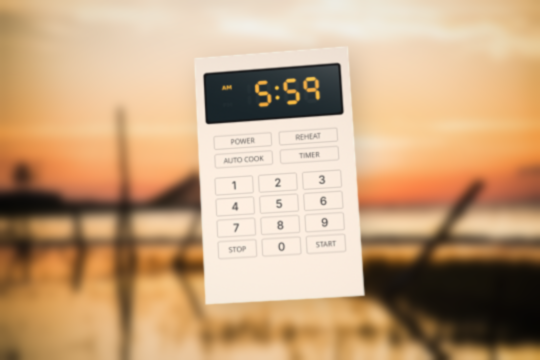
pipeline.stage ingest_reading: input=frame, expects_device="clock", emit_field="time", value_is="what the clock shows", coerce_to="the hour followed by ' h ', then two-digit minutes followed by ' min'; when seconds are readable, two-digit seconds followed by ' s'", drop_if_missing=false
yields 5 h 59 min
